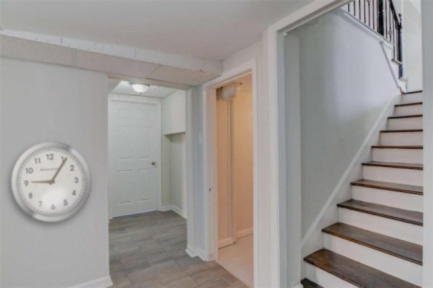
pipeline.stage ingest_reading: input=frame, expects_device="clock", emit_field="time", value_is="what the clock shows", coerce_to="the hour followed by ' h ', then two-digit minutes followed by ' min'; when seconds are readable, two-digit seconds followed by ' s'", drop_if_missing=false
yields 9 h 06 min
